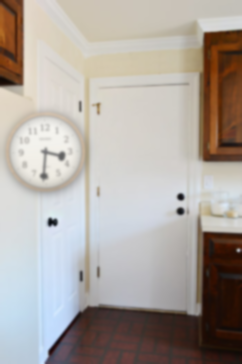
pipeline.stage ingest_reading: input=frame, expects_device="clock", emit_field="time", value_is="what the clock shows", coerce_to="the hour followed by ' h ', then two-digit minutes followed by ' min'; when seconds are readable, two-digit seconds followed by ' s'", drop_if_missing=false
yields 3 h 31 min
